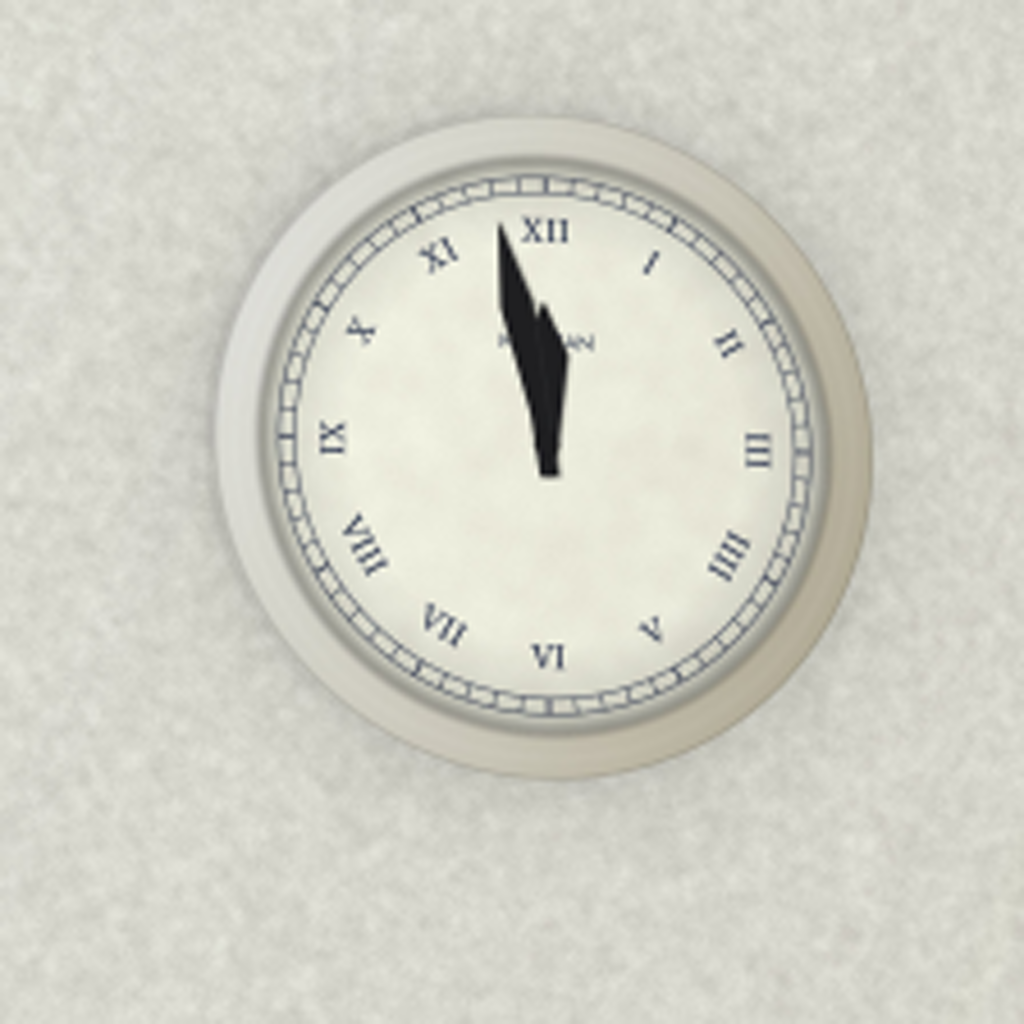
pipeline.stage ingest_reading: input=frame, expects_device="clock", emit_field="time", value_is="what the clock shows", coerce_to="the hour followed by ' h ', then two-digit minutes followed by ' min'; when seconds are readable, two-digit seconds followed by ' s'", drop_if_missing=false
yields 11 h 58 min
